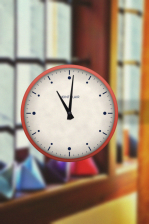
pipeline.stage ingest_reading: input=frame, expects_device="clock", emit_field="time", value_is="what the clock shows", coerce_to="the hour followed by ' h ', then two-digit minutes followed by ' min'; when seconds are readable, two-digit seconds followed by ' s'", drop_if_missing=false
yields 11 h 01 min
